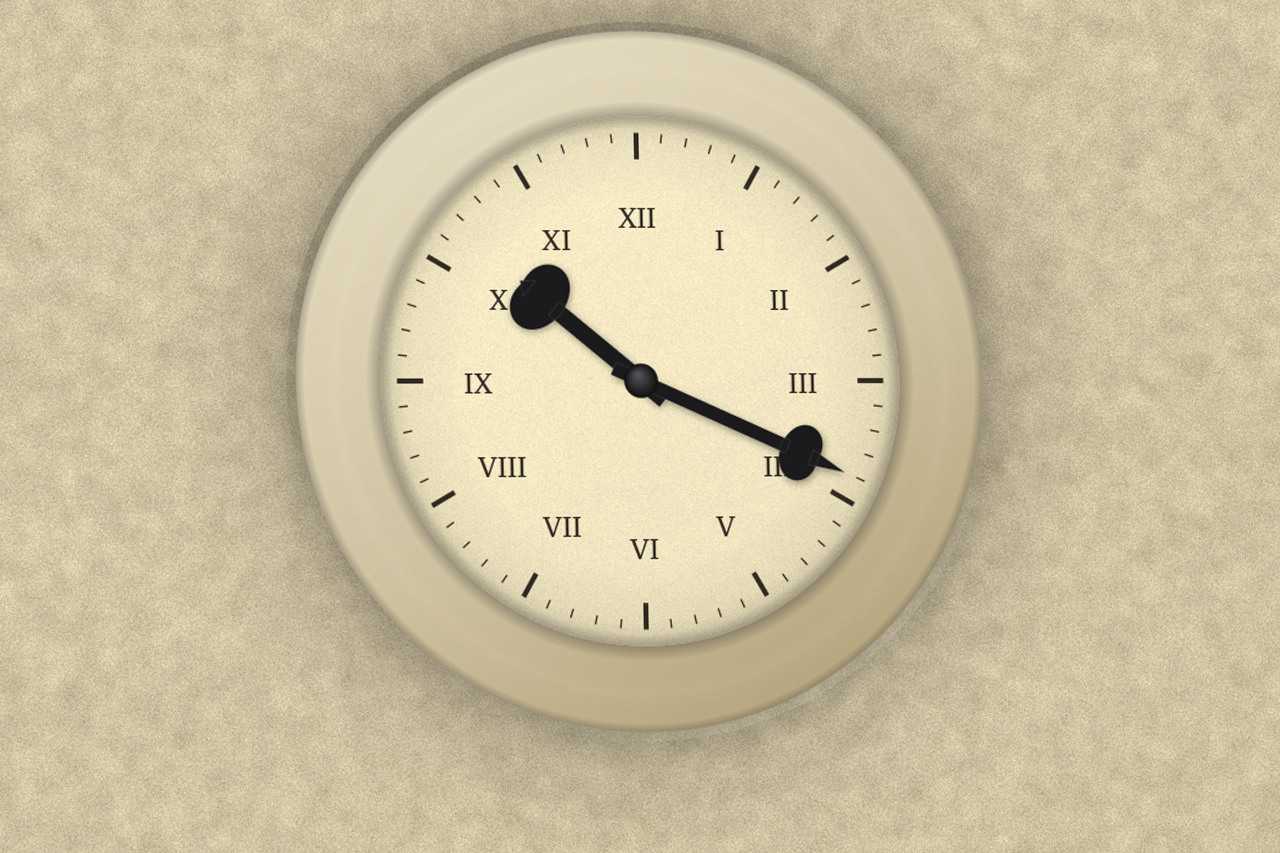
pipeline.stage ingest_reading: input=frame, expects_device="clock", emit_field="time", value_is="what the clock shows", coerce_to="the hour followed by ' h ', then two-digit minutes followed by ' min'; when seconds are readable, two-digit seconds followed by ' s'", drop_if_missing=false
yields 10 h 19 min
